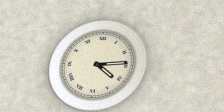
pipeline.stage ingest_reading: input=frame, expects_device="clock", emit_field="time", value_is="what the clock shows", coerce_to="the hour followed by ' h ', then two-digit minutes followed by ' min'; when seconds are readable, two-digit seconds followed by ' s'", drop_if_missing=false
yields 4 h 14 min
